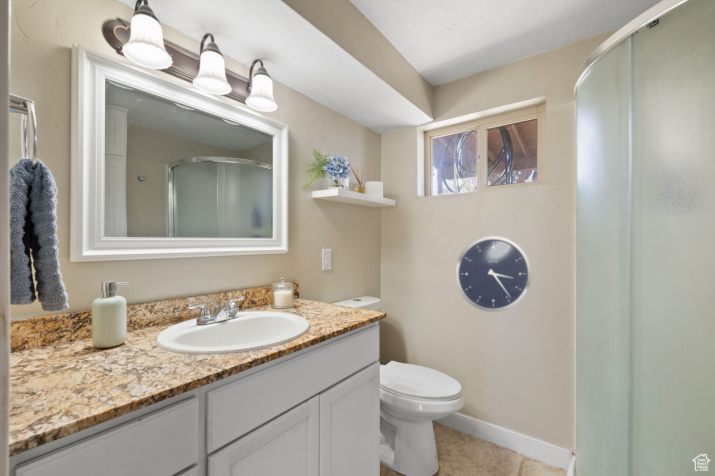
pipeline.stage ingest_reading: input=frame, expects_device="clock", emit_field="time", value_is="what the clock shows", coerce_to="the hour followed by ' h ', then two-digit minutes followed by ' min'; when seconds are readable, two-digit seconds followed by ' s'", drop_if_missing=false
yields 3 h 24 min
